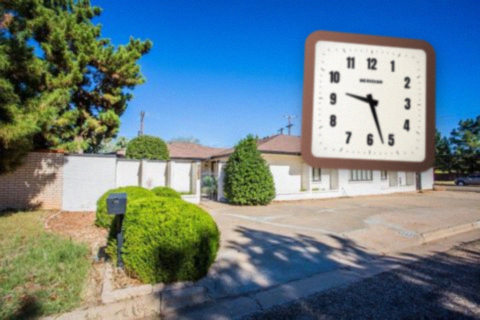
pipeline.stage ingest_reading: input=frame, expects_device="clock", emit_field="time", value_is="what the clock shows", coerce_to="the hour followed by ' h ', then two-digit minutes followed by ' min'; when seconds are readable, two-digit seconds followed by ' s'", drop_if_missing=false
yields 9 h 27 min
